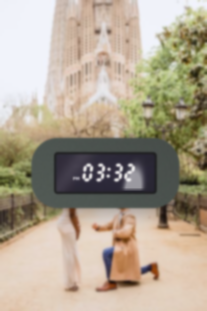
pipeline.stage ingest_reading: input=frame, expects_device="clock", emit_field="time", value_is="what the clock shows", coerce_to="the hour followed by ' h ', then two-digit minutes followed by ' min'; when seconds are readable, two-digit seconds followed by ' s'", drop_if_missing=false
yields 3 h 32 min
